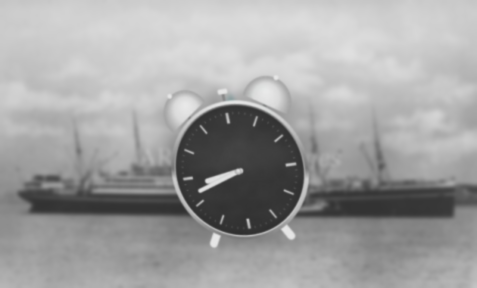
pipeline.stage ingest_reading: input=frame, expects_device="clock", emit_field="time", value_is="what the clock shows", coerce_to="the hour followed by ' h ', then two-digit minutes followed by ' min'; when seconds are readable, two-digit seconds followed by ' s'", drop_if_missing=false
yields 8 h 42 min
